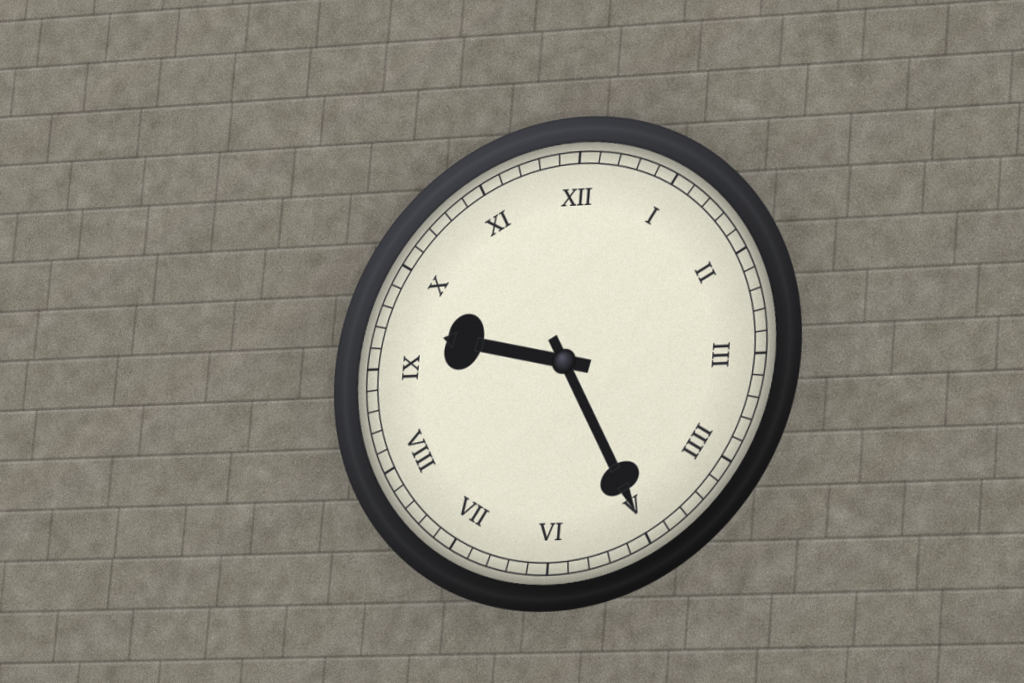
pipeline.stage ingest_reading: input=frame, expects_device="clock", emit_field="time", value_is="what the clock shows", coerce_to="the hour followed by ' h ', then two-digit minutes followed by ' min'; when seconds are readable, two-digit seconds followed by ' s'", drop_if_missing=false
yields 9 h 25 min
